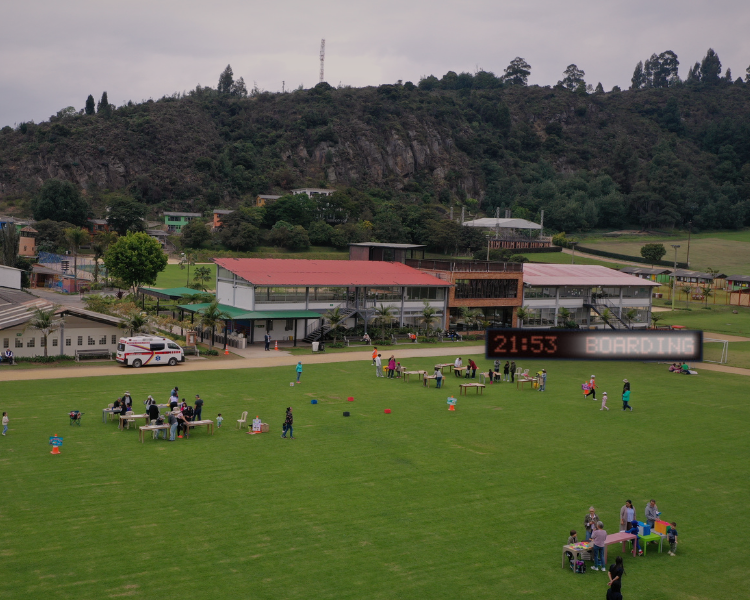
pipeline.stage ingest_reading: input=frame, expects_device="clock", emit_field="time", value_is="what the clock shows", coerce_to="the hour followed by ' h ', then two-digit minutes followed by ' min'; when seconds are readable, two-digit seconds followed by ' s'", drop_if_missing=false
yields 21 h 53 min
